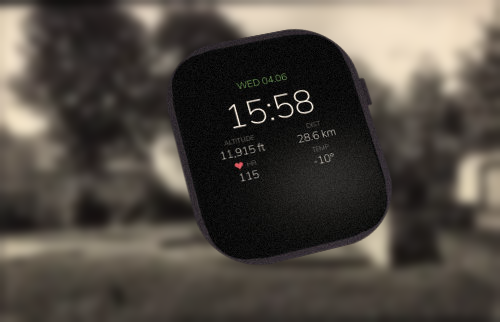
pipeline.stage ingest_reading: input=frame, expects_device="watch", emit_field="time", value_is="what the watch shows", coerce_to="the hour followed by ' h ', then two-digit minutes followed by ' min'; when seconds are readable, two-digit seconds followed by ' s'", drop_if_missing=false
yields 15 h 58 min
